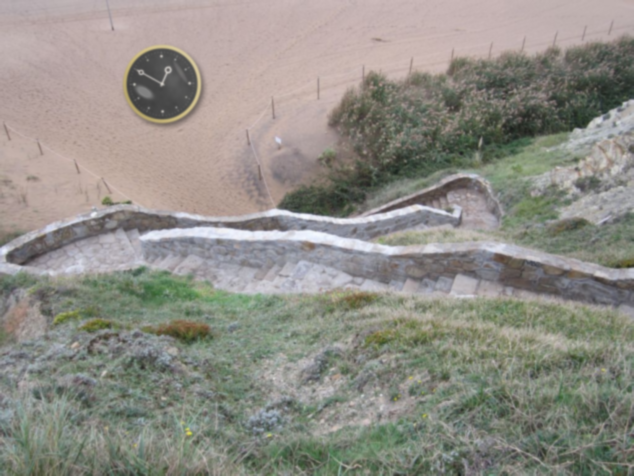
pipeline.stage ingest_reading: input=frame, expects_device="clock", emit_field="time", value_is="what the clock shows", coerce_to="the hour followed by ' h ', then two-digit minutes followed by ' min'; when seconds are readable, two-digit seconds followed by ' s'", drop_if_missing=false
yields 12 h 50 min
